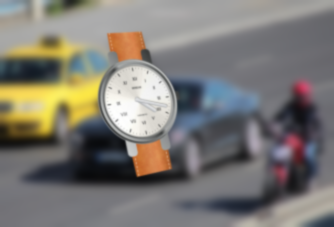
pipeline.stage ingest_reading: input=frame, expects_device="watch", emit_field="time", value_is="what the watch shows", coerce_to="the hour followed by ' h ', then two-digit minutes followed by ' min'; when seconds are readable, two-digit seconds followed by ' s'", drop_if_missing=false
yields 4 h 18 min
